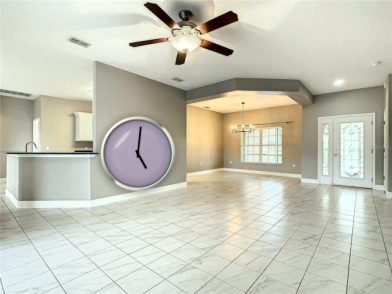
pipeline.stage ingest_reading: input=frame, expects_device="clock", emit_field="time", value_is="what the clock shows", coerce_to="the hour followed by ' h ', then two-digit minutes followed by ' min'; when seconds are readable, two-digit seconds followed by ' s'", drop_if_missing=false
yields 5 h 01 min
